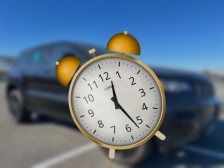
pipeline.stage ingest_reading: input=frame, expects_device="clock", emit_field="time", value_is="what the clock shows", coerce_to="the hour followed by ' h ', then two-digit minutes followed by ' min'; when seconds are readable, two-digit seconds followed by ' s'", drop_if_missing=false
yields 12 h 27 min
